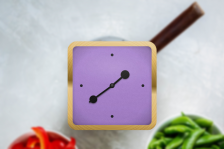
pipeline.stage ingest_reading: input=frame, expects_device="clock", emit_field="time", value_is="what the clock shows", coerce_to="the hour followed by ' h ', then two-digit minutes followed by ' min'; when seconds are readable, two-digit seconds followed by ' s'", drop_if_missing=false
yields 1 h 39 min
